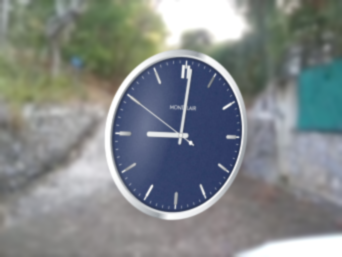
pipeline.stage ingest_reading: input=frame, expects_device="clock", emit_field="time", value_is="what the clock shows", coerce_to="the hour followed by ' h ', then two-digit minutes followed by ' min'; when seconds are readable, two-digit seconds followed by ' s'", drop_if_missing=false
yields 9 h 00 min 50 s
